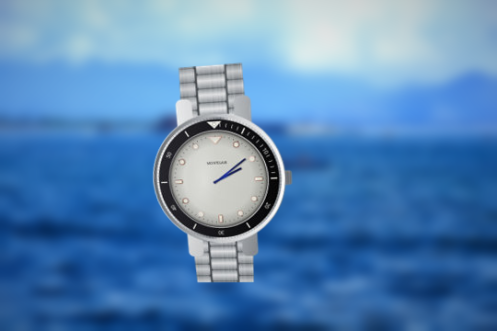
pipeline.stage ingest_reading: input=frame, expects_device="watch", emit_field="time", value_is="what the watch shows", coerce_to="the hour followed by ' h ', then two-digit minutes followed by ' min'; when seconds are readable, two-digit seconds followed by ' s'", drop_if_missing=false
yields 2 h 09 min
